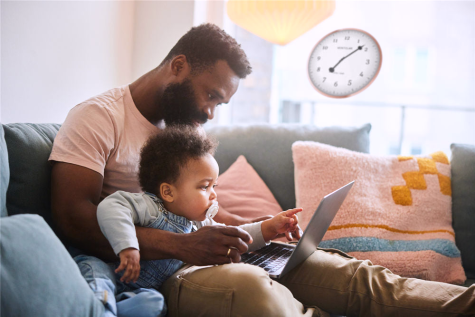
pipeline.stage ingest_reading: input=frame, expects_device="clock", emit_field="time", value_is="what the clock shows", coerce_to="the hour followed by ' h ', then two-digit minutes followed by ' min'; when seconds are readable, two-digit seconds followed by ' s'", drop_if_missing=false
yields 7 h 08 min
